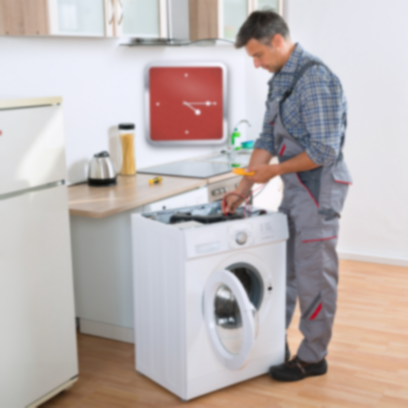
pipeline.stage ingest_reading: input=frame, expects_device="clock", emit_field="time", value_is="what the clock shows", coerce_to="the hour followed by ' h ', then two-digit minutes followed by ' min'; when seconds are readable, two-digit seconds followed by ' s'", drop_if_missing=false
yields 4 h 15 min
